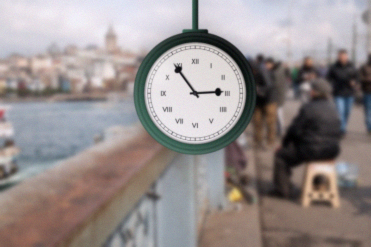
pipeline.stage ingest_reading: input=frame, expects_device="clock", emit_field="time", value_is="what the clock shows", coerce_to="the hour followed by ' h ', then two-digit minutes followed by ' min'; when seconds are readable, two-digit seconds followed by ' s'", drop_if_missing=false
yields 2 h 54 min
